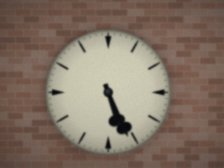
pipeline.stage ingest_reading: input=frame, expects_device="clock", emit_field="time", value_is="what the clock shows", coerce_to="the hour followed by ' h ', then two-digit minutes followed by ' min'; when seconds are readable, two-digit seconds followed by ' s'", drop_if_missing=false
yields 5 h 26 min
